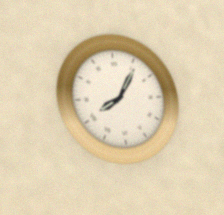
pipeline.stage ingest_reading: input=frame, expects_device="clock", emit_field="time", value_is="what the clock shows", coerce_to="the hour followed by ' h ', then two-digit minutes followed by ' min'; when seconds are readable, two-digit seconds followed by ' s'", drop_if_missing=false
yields 8 h 06 min
